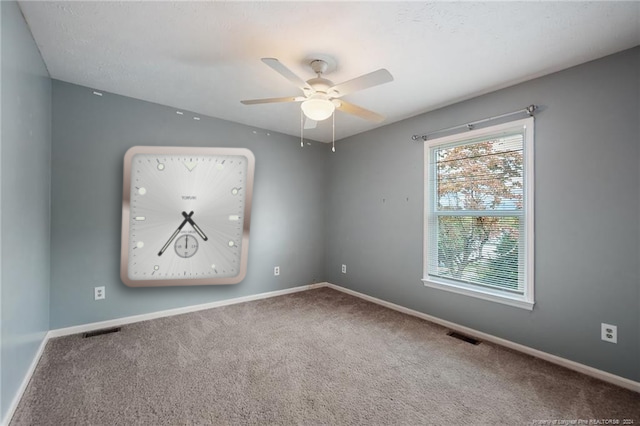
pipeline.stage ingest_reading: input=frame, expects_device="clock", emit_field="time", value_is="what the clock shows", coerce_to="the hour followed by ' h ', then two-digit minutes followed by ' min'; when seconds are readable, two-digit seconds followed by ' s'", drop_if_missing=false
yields 4 h 36 min
